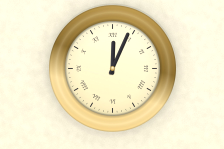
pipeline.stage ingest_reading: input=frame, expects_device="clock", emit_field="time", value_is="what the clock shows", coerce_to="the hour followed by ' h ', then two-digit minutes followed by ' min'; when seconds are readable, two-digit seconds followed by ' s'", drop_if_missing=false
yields 12 h 04 min
